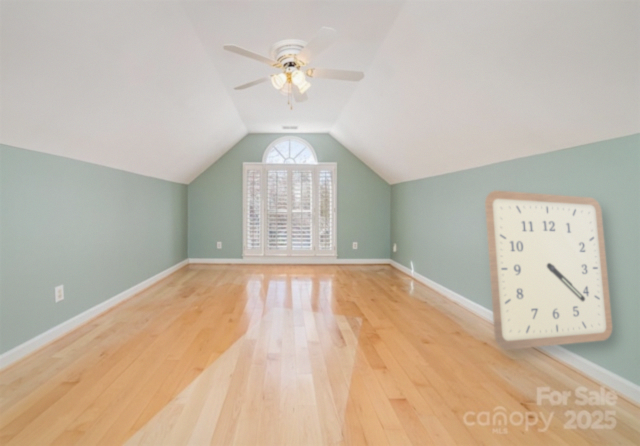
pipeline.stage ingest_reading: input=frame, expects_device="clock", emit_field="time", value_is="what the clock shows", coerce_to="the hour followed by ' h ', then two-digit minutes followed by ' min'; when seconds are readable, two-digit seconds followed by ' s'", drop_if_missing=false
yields 4 h 22 min
